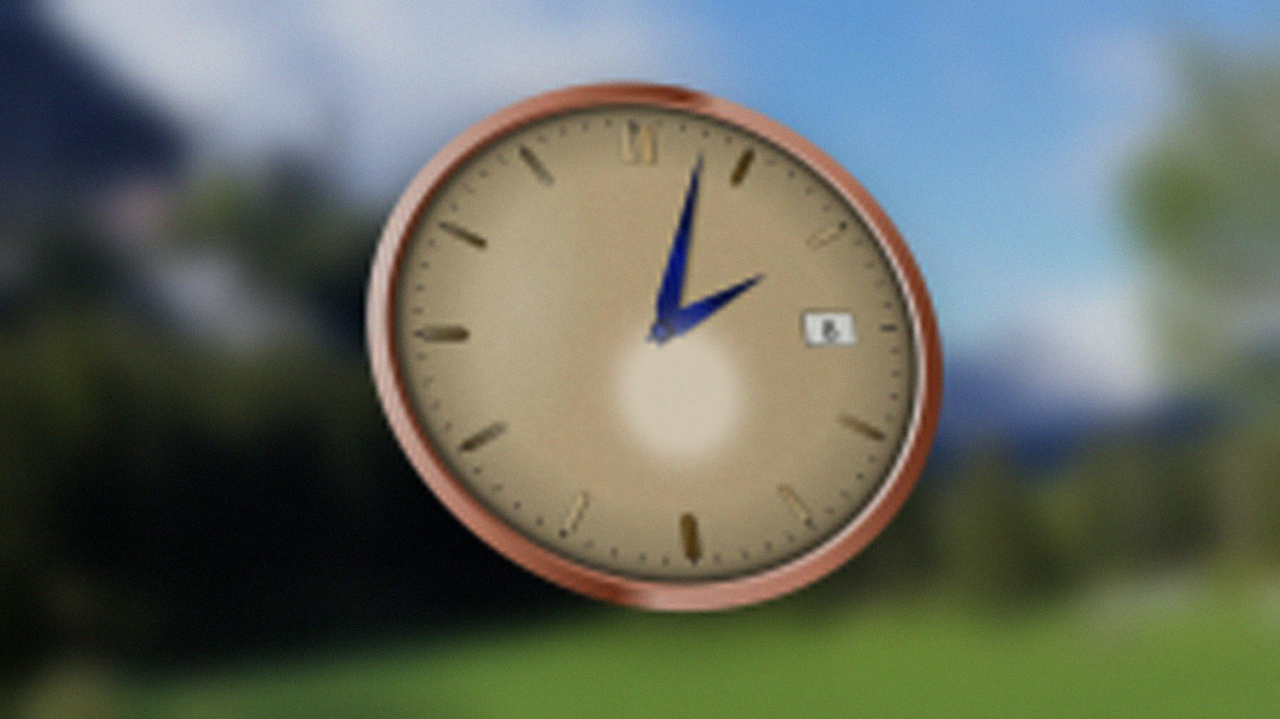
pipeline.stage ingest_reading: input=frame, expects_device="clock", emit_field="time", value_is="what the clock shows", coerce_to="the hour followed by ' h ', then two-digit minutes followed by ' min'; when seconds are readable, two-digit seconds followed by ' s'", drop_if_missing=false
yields 2 h 03 min
